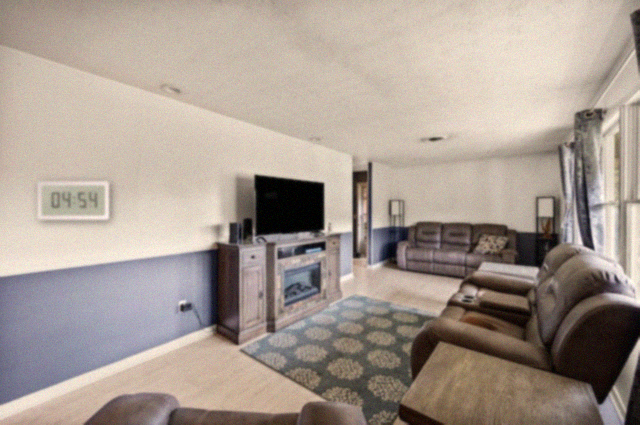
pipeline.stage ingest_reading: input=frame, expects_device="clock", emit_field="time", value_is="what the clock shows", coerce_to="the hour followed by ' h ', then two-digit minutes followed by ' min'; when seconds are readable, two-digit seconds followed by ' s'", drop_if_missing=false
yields 4 h 54 min
